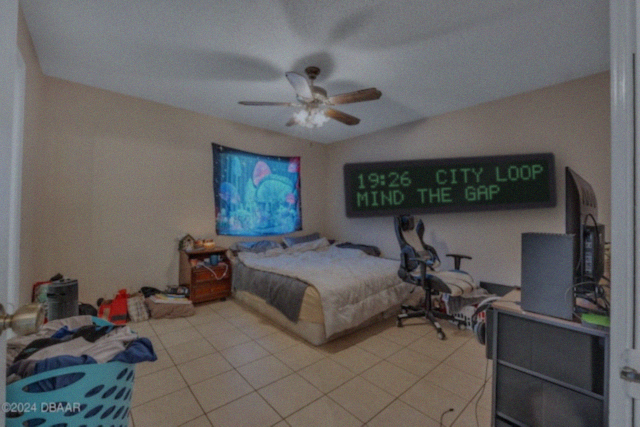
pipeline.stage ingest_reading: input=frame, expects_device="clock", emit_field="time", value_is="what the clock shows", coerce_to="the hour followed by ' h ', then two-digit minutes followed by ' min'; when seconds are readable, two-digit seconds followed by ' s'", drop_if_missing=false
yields 19 h 26 min
